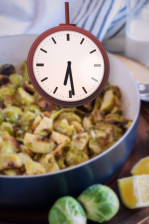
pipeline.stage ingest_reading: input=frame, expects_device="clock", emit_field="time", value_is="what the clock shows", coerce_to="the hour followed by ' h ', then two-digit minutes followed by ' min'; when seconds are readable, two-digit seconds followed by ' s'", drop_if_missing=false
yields 6 h 29 min
